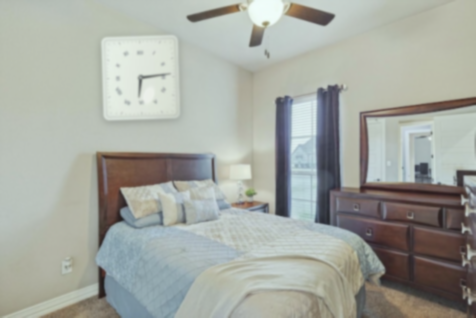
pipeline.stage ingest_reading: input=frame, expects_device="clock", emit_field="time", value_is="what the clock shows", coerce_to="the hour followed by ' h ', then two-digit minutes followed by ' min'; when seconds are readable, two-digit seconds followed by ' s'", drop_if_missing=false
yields 6 h 14 min
